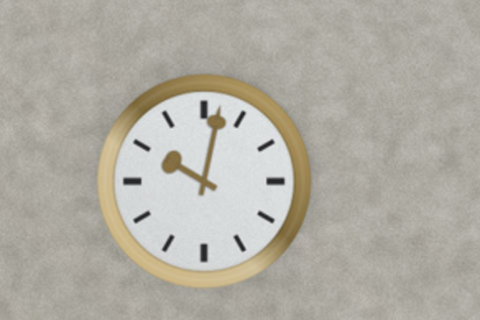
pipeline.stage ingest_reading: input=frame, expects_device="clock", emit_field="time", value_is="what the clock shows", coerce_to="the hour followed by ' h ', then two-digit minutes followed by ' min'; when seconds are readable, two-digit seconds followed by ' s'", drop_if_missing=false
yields 10 h 02 min
